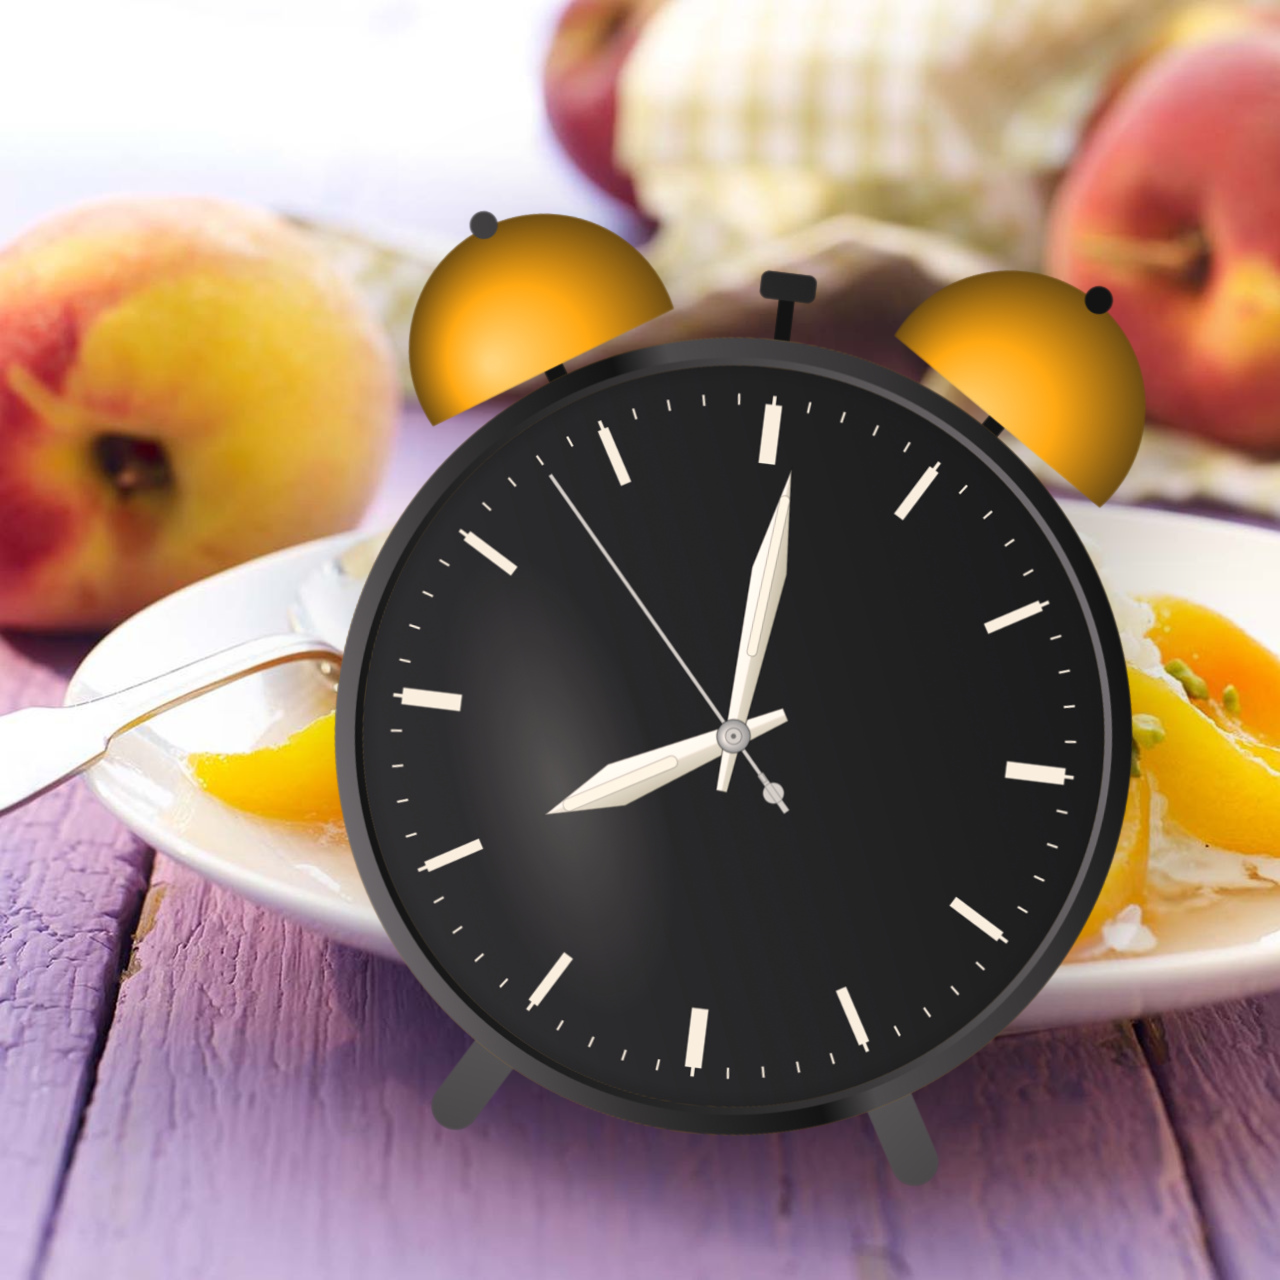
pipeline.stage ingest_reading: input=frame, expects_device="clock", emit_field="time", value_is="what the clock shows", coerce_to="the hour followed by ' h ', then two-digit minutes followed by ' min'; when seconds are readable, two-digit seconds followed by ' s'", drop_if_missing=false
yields 8 h 00 min 53 s
